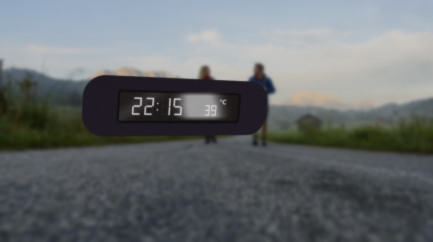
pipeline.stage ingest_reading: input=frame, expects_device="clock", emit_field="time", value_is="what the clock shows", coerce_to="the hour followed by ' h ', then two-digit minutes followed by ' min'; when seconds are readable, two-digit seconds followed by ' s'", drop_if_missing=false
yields 22 h 15 min
